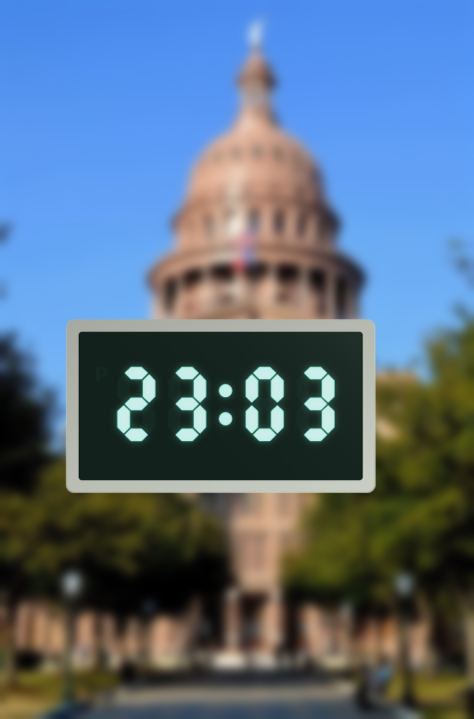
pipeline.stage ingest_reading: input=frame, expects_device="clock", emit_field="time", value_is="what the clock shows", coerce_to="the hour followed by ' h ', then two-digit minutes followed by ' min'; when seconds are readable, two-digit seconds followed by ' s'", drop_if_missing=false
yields 23 h 03 min
